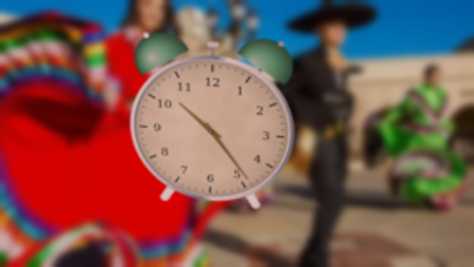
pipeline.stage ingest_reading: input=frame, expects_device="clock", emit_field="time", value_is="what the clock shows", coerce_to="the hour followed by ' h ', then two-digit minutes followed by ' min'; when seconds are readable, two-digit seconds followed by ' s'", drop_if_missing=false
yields 10 h 24 min
